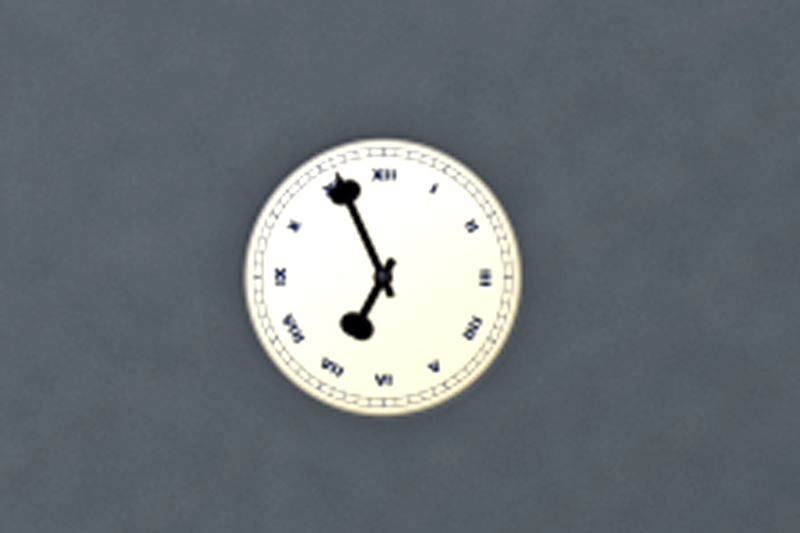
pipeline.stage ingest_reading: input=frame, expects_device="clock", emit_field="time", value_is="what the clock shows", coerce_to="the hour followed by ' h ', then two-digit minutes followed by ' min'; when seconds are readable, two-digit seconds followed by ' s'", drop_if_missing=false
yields 6 h 56 min
